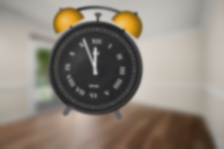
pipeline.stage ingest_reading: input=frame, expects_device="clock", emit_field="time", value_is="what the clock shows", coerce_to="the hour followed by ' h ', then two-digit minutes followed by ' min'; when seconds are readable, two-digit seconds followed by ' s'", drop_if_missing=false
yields 11 h 56 min
